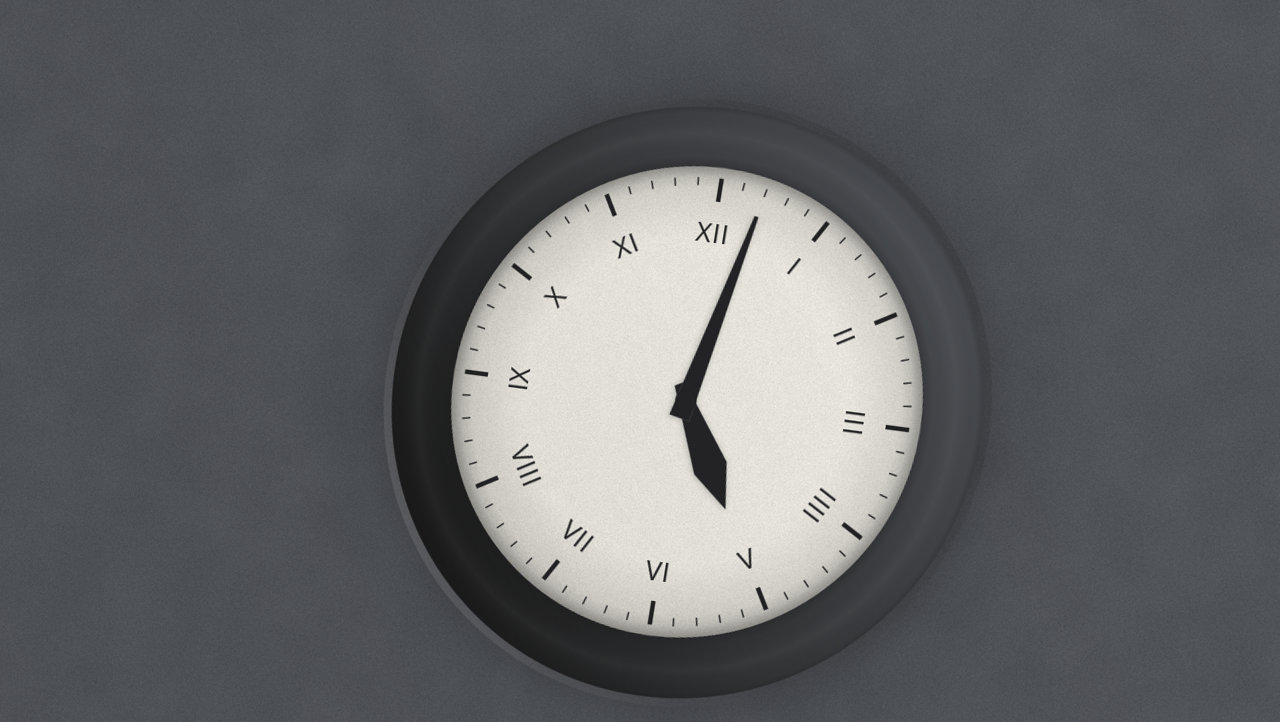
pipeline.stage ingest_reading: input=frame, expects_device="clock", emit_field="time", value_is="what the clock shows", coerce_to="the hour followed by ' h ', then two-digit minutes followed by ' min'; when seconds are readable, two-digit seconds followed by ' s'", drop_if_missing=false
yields 5 h 02 min
